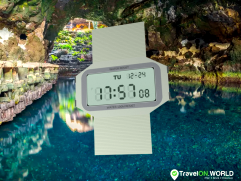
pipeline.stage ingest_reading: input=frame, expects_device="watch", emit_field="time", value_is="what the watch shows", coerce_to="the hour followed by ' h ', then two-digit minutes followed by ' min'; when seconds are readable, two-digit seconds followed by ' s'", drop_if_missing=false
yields 17 h 57 min 08 s
